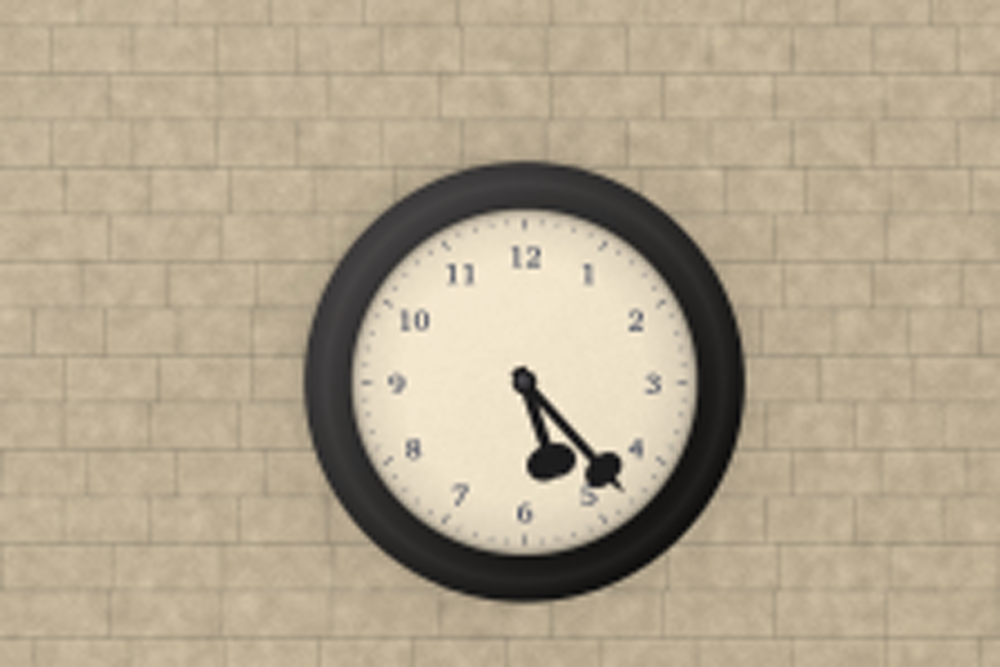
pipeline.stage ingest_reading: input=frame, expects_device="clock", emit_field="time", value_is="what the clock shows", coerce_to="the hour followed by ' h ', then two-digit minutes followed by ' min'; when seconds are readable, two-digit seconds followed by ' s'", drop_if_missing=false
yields 5 h 23 min
